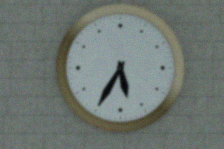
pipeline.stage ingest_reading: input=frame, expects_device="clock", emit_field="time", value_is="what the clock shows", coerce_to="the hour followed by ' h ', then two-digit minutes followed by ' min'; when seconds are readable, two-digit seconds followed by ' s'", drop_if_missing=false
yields 5 h 35 min
